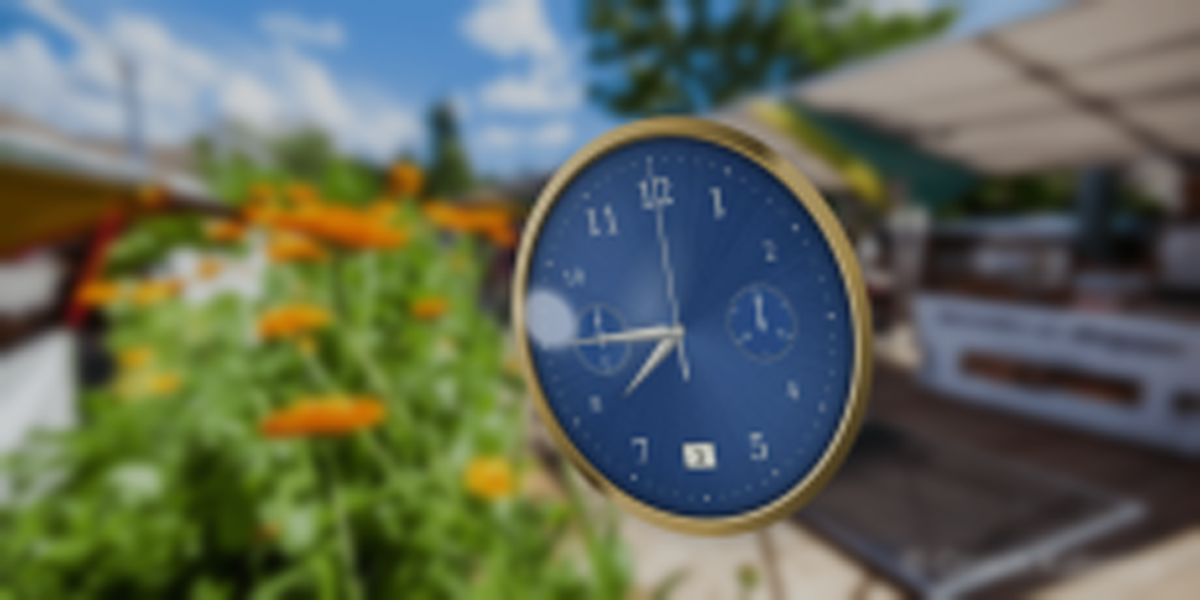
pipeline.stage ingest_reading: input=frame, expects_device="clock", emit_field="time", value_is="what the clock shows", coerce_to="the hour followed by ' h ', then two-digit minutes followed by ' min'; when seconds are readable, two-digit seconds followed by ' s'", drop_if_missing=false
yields 7 h 45 min
